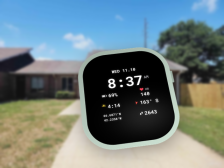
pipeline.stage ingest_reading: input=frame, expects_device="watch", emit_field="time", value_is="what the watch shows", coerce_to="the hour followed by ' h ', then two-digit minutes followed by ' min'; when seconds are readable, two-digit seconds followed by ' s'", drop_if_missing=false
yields 8 h 37 min
